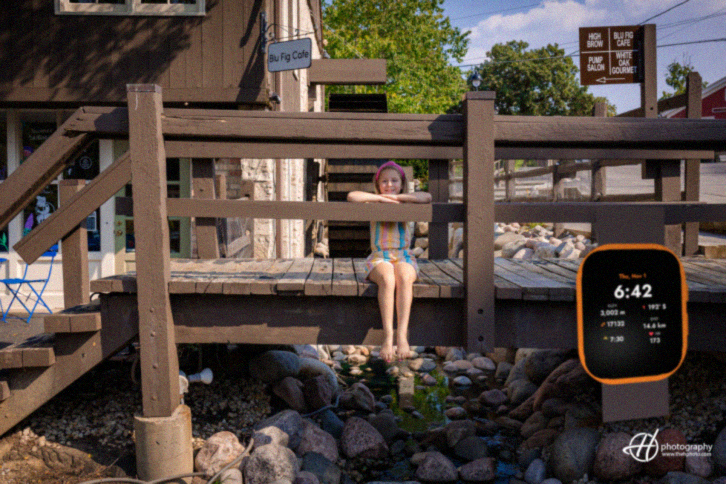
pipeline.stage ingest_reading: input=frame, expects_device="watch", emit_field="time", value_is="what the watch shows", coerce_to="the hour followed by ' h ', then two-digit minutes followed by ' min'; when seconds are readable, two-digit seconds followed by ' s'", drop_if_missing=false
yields 6 h 42 min
